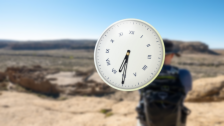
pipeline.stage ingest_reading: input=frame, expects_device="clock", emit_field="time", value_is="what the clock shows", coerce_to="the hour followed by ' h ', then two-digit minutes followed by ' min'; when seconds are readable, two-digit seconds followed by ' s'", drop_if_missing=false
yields 6 h 30 min
